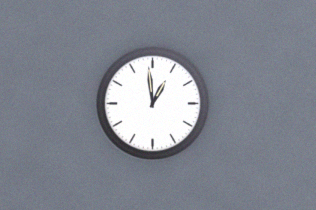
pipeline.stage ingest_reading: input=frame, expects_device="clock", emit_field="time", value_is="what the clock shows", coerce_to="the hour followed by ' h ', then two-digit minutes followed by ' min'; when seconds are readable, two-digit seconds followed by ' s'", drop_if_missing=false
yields 12 h 59 min
